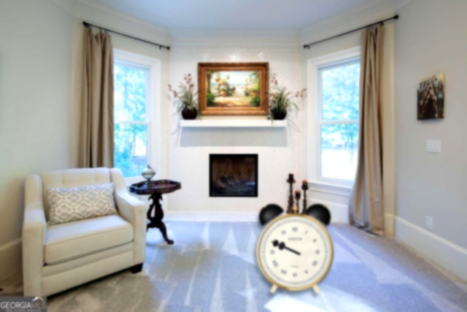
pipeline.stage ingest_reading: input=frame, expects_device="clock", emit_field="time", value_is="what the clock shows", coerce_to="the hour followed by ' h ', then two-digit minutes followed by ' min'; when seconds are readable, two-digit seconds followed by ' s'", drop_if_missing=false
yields 9 h 49 min
